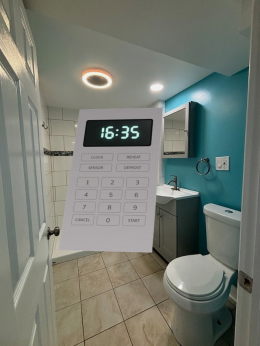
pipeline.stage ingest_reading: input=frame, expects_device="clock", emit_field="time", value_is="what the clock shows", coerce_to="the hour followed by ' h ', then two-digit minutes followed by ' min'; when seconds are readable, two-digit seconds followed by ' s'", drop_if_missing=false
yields 16 h 35 min
